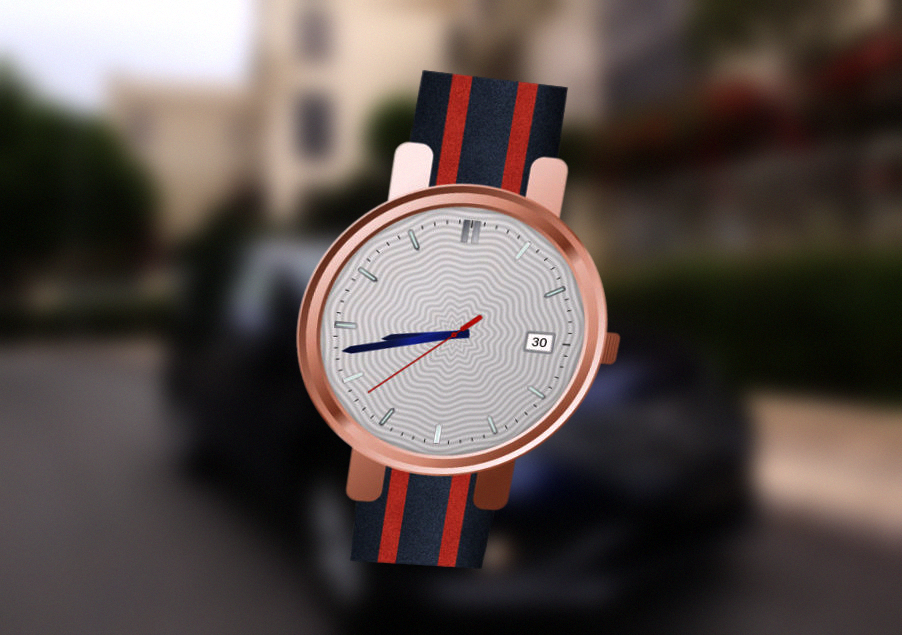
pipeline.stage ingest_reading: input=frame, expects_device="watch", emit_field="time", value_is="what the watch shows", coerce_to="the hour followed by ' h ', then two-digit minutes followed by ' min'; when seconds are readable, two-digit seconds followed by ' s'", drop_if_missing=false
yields 8 h 42 min 38 s
